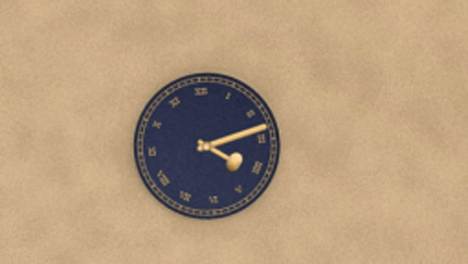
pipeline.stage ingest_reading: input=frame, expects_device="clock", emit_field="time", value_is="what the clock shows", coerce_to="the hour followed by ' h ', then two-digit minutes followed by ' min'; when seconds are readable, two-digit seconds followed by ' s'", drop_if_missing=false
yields 4 h 13 min
